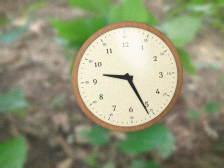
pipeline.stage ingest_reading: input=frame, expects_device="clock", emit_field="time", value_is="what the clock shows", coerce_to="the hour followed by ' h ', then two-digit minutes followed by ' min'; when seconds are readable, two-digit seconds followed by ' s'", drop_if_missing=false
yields 9 h 26 min
